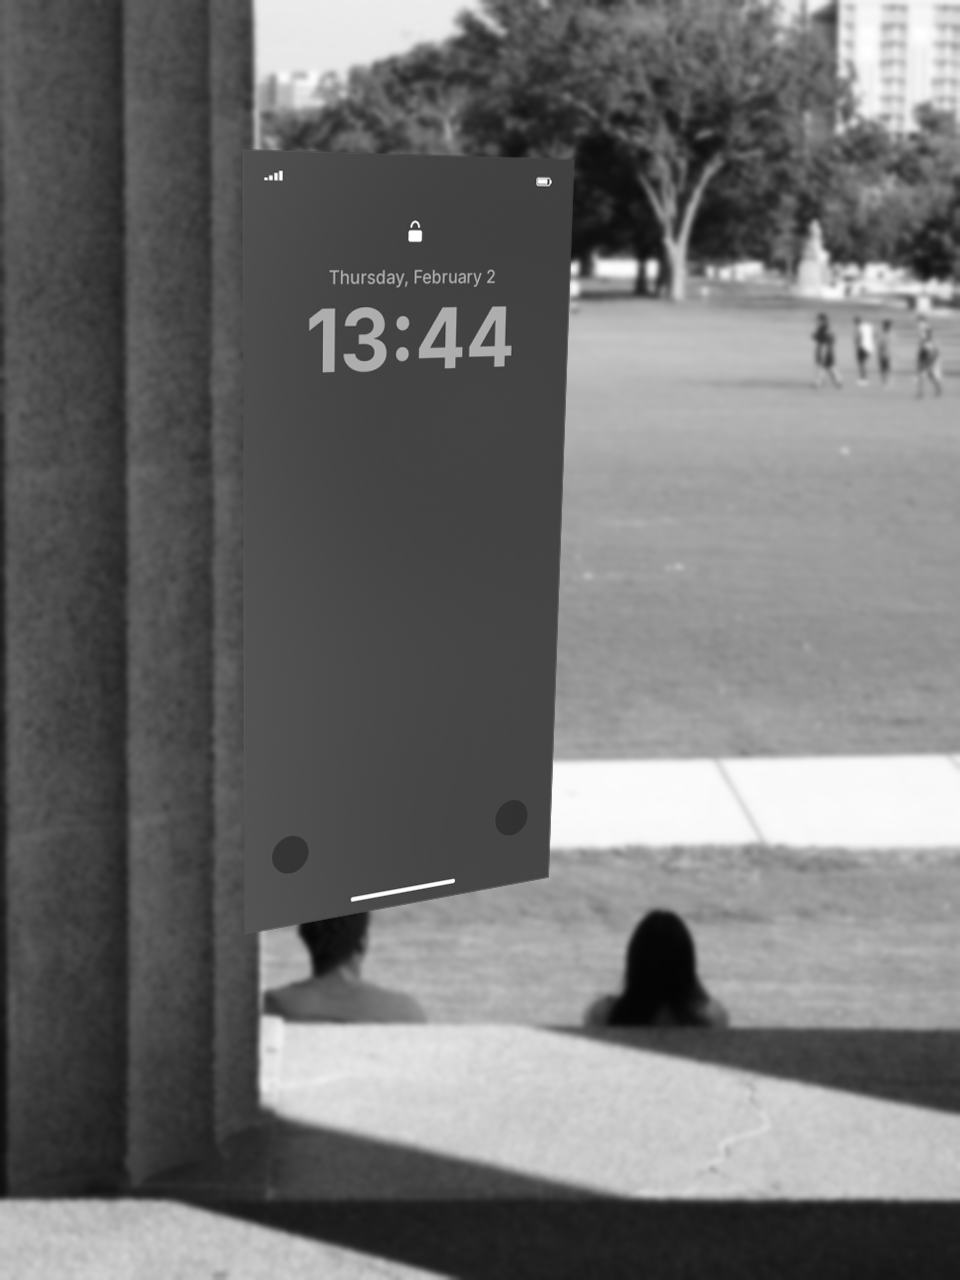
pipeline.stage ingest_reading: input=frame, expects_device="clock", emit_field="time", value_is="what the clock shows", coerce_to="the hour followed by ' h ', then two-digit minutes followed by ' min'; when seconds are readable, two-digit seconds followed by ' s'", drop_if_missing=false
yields 13 h 44 min
